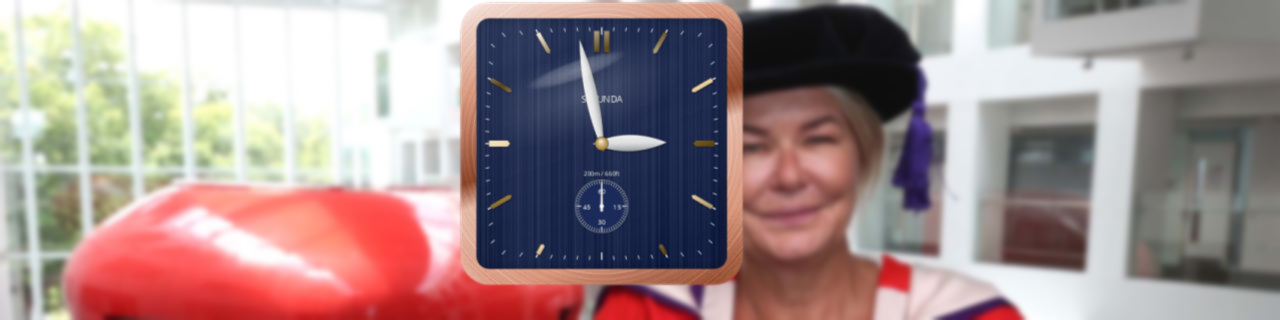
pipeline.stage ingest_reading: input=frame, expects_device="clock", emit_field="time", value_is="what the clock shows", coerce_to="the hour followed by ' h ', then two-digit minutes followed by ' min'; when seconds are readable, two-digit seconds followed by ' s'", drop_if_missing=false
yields 2 h 58 min
